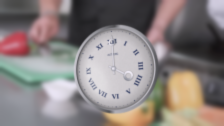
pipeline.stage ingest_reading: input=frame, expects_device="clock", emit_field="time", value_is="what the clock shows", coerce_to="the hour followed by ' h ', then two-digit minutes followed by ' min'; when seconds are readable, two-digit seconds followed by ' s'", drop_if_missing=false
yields 4 h 00 min
